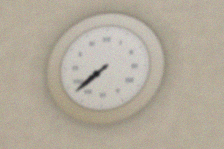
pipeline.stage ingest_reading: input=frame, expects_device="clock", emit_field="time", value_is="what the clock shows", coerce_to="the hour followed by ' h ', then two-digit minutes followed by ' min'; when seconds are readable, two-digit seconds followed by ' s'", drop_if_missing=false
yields 7 h 38 min
